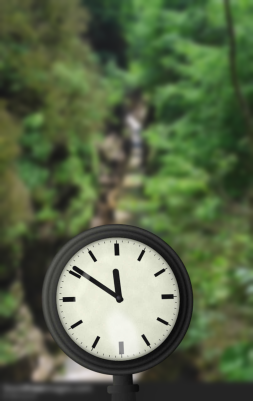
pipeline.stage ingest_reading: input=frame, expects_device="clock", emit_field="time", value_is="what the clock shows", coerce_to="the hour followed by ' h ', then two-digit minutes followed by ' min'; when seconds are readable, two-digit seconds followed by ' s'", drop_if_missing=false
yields 11 h 51 min
